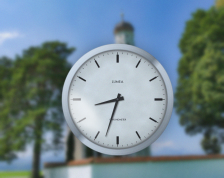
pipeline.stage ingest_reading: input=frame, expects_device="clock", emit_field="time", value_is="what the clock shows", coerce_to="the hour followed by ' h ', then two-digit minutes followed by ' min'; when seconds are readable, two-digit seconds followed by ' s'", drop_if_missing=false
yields 8 h 33 min
